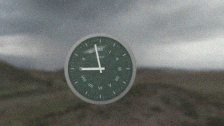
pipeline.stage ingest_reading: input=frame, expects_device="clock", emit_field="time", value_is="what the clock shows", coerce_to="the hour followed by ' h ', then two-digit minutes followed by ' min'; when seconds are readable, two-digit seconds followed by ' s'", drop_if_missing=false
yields 8 h 58 min
